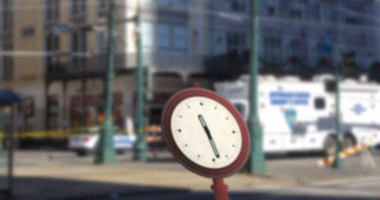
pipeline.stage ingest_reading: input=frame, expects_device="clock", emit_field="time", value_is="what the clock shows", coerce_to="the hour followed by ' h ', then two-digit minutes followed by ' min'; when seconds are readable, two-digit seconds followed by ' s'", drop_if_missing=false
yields 11 h 28 min
